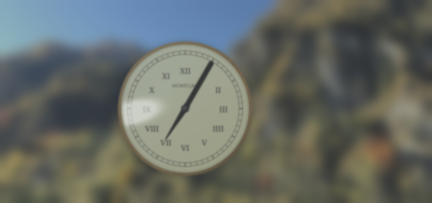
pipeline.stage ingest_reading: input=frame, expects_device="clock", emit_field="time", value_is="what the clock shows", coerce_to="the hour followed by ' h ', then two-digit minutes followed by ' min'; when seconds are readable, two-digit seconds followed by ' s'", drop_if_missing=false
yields 7 h 05 min
